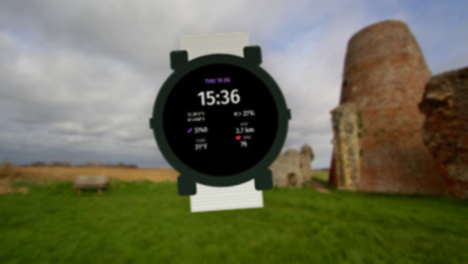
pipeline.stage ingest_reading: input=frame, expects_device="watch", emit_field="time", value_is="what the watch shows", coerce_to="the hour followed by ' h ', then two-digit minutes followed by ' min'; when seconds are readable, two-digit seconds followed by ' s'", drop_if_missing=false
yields 15 h 36 min
